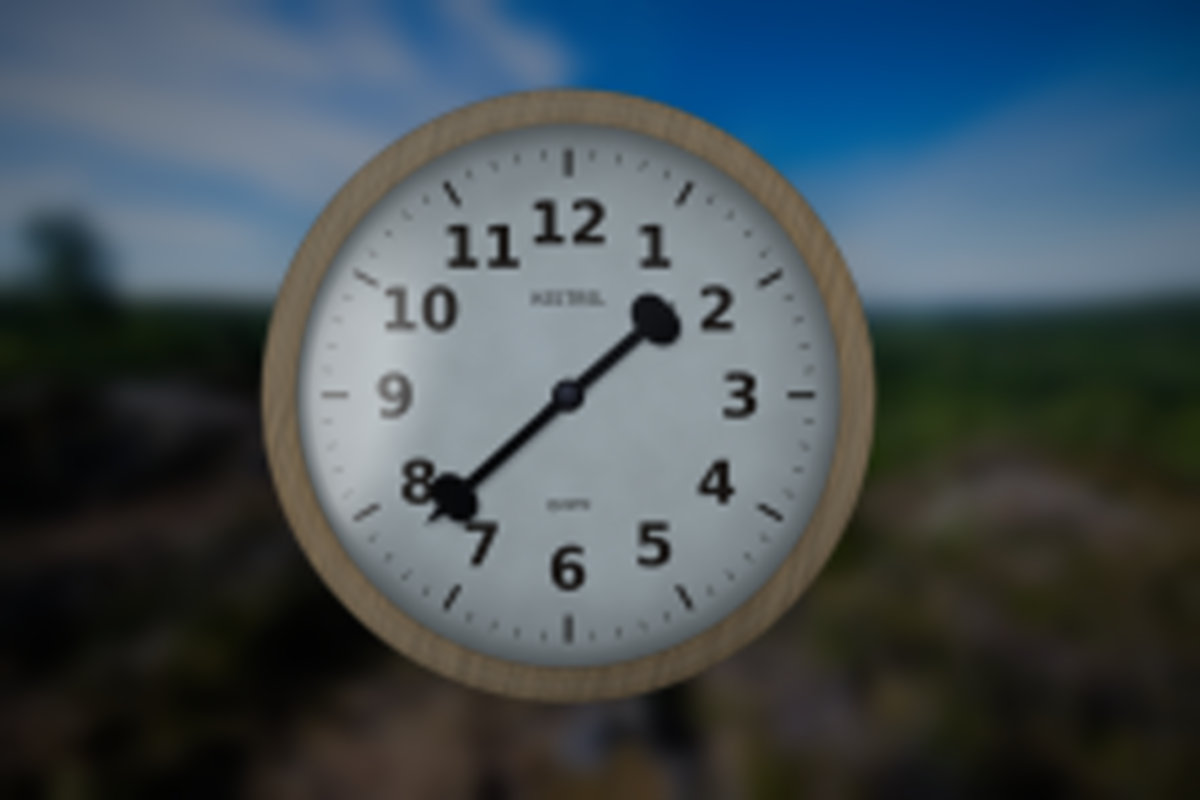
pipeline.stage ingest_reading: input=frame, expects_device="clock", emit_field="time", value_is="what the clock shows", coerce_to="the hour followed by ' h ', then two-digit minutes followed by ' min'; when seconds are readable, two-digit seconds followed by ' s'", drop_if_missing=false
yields 1 h 38 min
